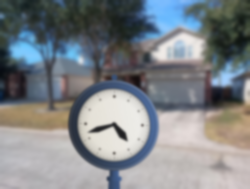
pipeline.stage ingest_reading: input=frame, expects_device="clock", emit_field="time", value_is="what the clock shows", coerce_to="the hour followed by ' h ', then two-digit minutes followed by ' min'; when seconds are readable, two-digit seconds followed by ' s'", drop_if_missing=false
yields 4 h 42 min
